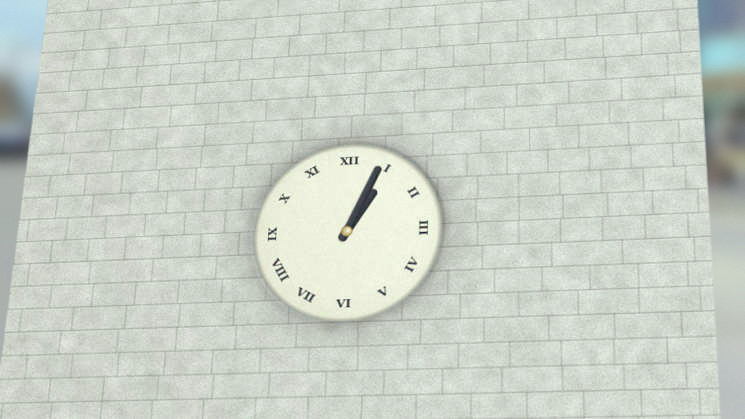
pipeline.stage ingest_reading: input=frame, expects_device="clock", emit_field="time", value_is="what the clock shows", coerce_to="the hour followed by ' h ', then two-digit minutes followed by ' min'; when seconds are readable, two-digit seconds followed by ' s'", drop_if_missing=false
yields 1 h 04 min
